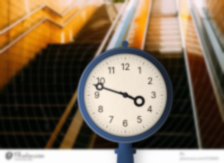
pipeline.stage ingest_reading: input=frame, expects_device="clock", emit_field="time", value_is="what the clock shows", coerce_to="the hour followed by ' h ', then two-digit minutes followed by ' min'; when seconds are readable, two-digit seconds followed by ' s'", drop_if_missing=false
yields 3 h 48 min
